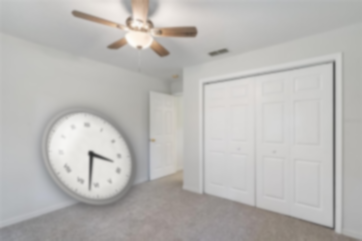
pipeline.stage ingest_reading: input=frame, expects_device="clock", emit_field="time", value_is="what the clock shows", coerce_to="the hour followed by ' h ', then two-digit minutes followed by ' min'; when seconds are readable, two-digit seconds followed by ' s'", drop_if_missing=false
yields 3 h 32 min
